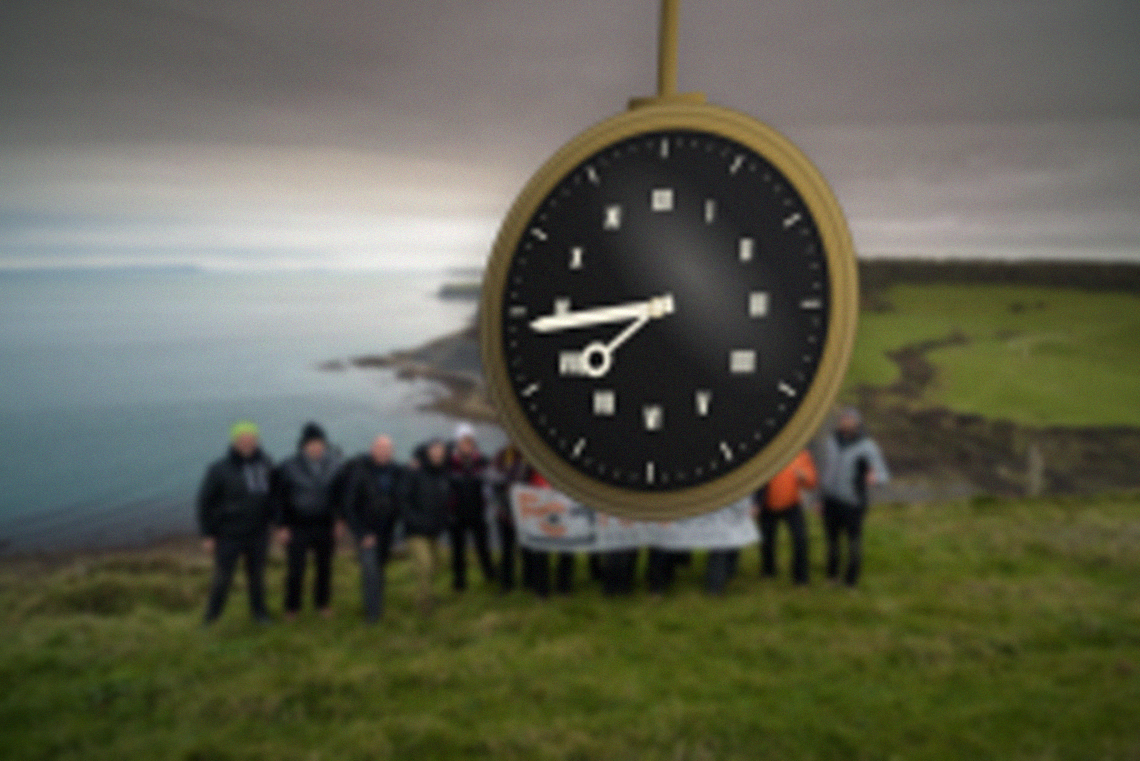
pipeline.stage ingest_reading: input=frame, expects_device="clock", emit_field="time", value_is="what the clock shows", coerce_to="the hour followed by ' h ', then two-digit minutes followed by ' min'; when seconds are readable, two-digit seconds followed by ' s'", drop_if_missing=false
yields 7 h 44 min
